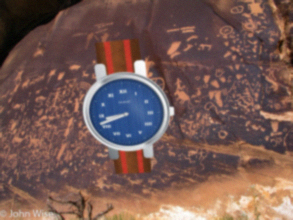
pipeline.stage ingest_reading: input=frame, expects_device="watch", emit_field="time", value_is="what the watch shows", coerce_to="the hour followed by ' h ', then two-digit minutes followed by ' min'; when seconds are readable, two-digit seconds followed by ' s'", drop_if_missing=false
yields 8 h 42 min
